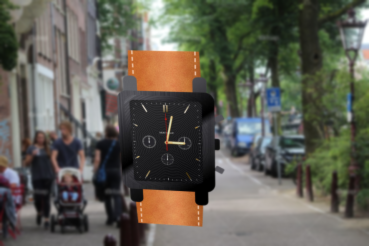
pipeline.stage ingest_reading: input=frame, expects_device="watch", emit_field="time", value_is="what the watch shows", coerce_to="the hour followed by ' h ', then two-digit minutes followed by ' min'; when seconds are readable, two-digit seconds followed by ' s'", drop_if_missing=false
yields 3 h 02 min
